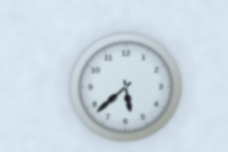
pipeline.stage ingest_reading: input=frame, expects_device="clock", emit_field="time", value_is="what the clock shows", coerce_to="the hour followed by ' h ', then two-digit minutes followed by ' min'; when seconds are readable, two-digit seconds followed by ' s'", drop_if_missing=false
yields 5 h 38 min
